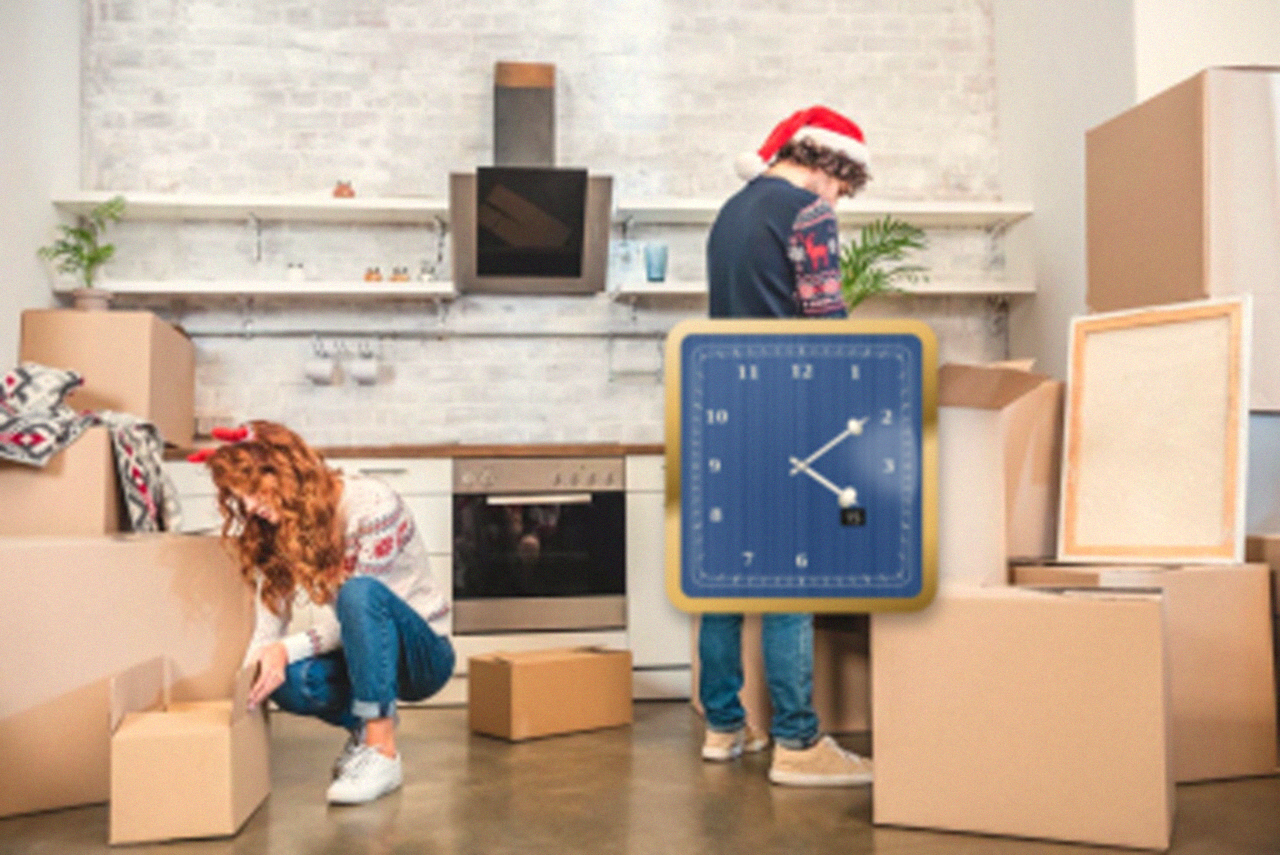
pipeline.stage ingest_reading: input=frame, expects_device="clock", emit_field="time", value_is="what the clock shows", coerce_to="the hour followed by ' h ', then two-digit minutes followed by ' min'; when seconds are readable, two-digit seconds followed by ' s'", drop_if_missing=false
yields 4 h 09 min
